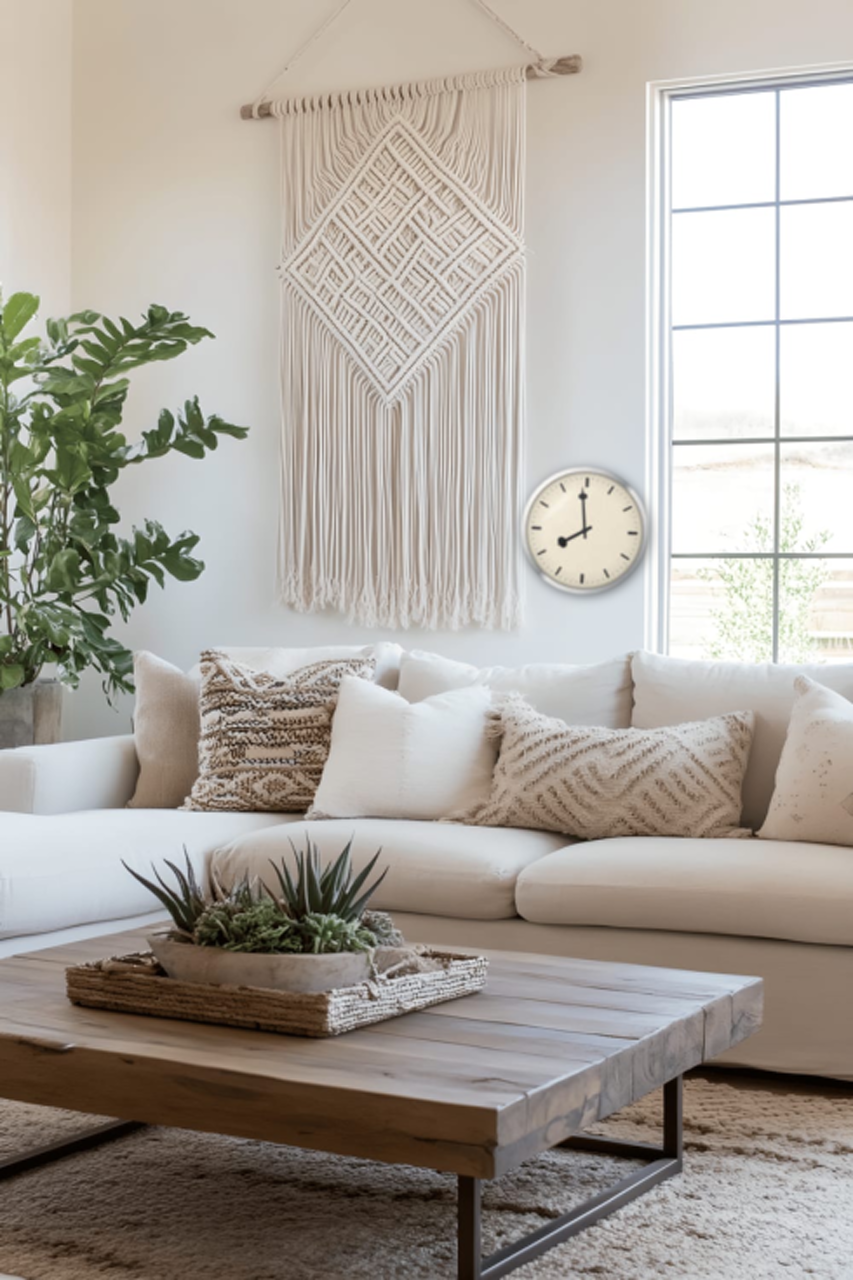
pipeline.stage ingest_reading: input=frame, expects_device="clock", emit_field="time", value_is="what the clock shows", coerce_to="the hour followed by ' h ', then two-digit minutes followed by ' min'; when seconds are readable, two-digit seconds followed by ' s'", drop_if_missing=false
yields 7 h 59 min
